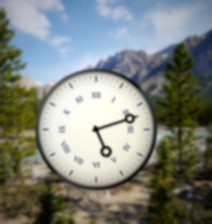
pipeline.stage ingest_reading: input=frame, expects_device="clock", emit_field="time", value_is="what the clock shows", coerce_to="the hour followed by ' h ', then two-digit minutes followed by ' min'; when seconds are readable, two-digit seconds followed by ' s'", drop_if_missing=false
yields 5 h 12 min
